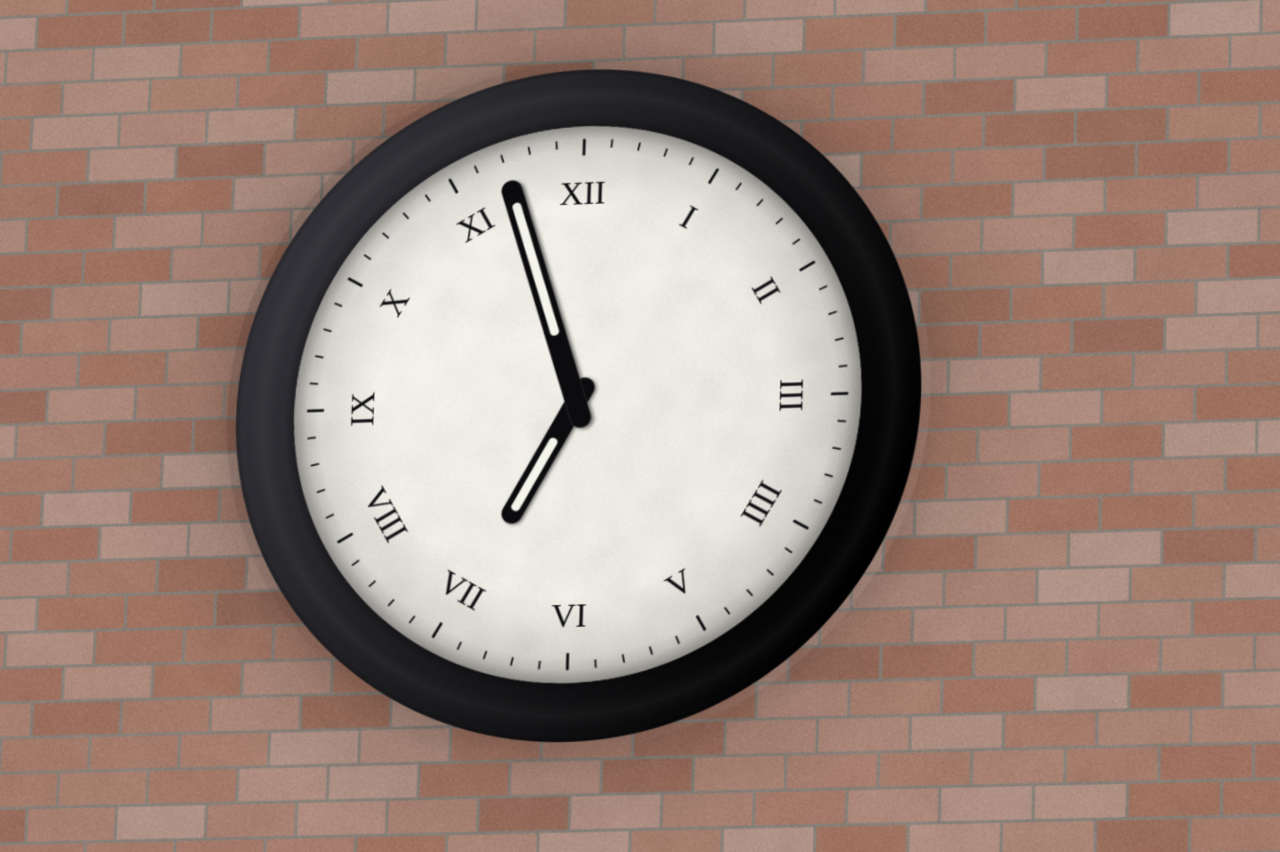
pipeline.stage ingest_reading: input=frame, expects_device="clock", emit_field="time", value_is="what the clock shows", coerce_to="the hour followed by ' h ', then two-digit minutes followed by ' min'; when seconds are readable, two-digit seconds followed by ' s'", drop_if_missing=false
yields 6 h 57 min
